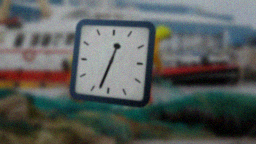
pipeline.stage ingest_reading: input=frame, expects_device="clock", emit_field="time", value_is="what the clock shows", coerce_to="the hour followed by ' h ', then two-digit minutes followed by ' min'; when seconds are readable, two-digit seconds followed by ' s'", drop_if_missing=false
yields 12 h 33 min
